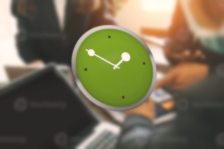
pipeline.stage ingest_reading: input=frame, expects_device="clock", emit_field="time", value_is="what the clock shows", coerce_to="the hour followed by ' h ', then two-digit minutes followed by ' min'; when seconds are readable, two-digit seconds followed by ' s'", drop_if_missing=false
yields 1 h 51 min
